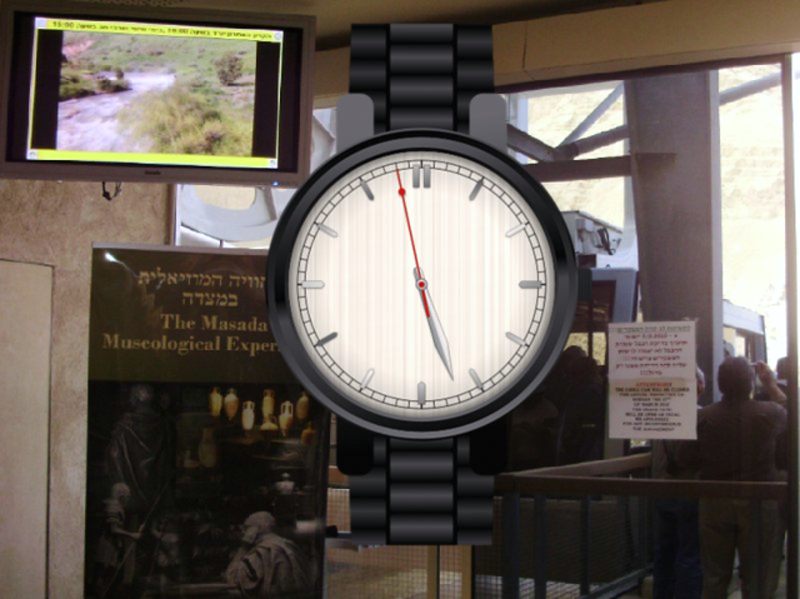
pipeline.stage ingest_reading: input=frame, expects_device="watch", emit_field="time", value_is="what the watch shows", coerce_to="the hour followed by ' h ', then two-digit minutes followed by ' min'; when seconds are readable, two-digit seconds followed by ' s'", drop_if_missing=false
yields 5 h 26 min 58 s
